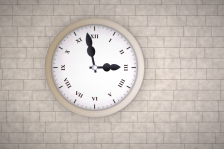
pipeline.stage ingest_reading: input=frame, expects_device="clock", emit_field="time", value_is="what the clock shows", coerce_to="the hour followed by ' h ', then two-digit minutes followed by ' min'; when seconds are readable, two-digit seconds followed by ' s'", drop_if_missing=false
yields 2 h 58 min
